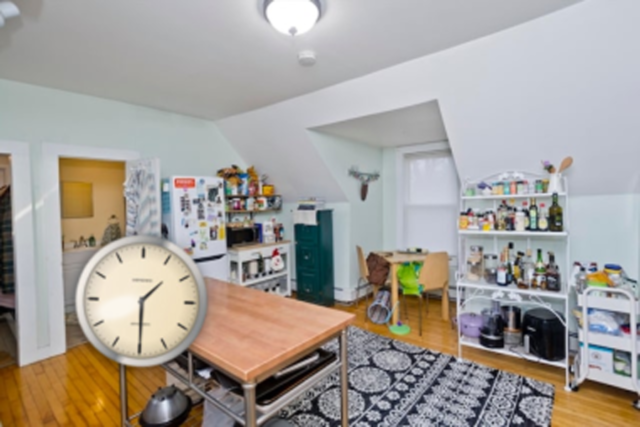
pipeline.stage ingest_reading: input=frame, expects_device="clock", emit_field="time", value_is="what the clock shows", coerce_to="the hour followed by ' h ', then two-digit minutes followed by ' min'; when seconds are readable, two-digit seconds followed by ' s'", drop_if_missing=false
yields 1 h 30 min
